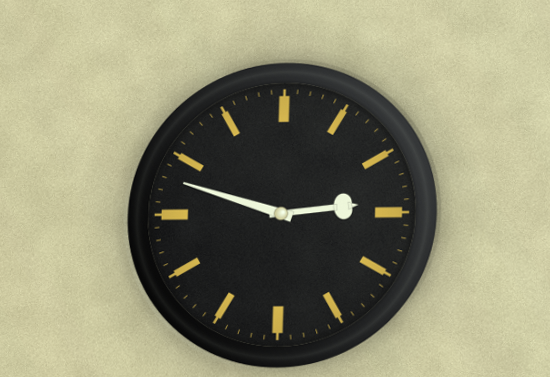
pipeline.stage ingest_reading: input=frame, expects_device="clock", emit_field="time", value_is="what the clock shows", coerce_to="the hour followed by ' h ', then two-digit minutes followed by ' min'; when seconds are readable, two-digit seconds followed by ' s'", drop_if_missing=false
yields 2 h 48 min
